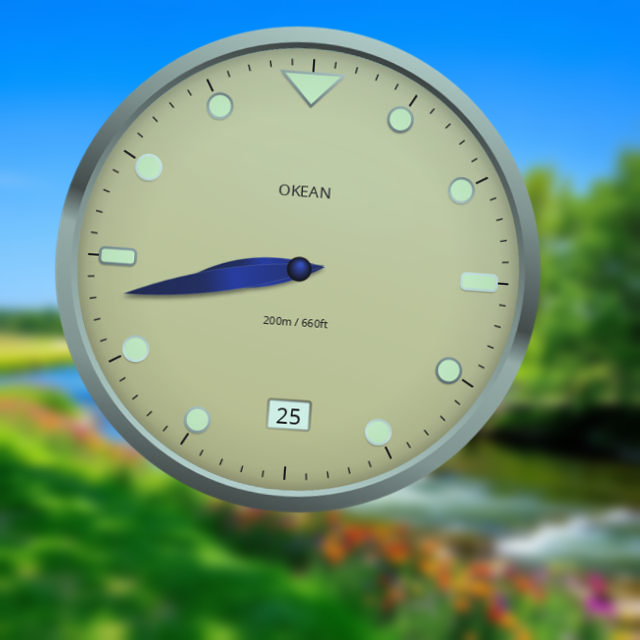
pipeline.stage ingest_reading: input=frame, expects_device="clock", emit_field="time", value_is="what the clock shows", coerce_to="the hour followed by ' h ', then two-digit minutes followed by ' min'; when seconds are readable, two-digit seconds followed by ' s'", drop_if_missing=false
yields 8 h 43 min
